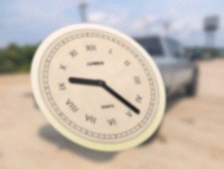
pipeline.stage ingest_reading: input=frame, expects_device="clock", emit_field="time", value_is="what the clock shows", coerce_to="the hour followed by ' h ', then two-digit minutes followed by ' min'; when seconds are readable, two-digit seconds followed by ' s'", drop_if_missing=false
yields 9 h 23 min
